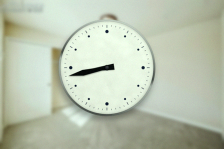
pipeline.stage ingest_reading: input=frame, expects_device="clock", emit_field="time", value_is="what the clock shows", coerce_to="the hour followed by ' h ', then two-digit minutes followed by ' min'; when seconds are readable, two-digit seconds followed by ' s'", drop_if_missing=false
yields 8 h 43 min
